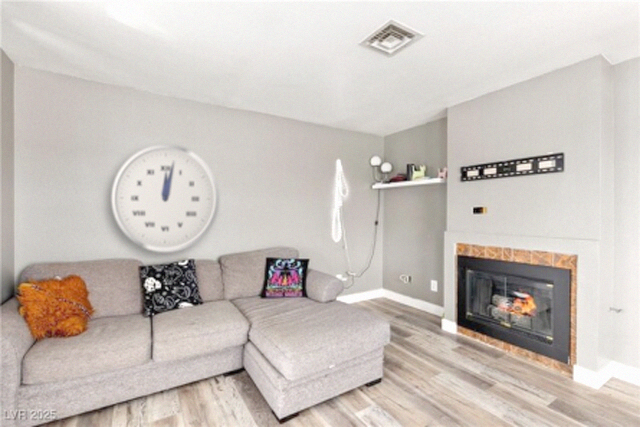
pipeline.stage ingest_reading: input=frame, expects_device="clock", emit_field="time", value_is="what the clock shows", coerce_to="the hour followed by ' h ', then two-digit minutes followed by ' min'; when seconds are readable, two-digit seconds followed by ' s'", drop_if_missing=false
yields 12 h 02 min
